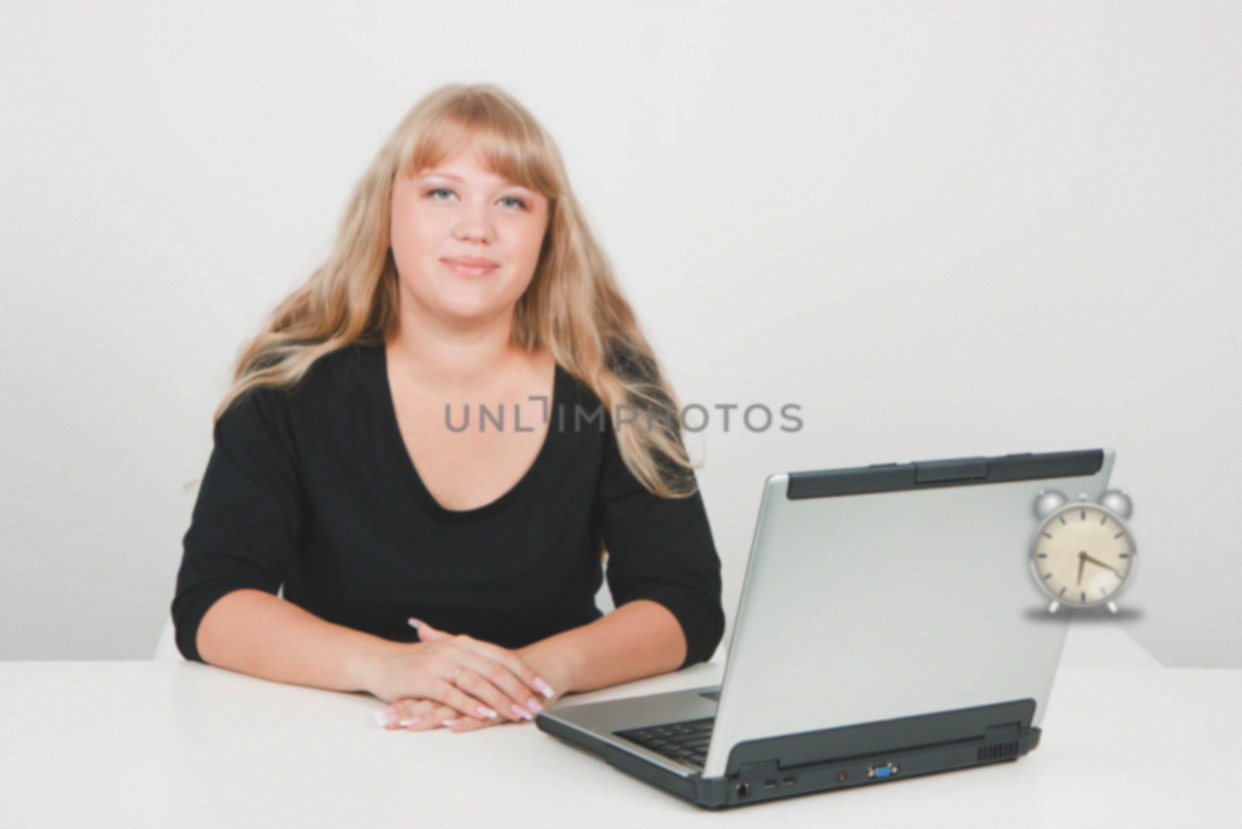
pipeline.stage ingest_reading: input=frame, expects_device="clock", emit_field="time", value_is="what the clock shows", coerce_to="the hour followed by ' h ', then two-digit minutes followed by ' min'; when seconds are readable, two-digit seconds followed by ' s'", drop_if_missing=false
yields 6 h 19 min
